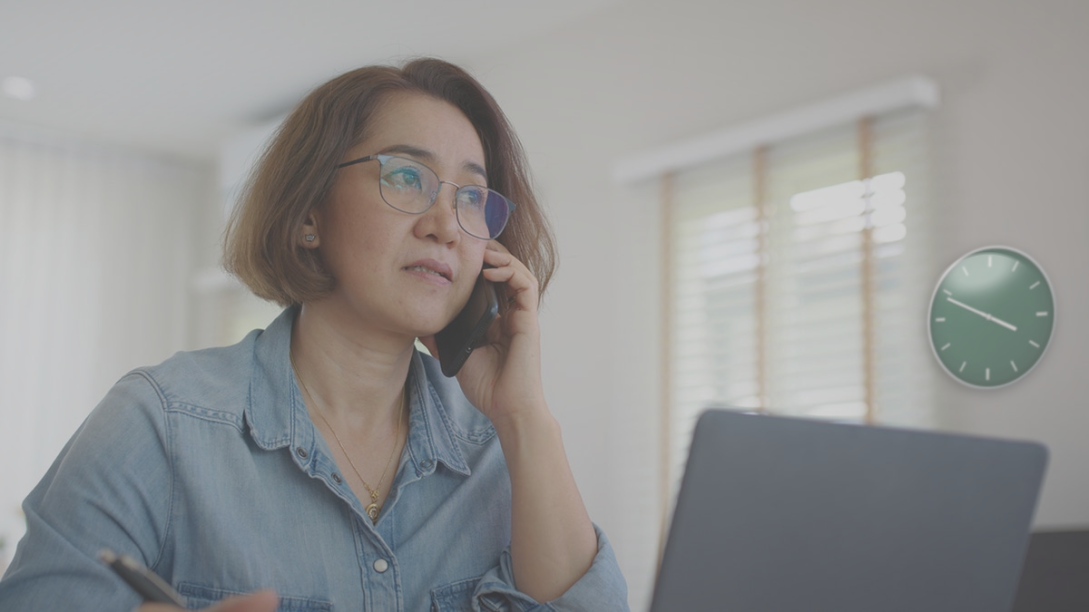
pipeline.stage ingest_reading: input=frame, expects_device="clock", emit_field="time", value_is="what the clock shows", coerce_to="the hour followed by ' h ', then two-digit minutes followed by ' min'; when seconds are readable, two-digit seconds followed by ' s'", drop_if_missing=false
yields 3 h 49 min
